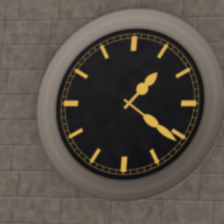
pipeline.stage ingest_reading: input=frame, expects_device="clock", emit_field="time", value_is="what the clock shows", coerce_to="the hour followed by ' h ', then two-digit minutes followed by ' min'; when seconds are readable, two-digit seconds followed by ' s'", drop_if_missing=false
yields 1 h 21 min
